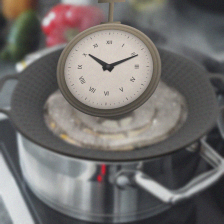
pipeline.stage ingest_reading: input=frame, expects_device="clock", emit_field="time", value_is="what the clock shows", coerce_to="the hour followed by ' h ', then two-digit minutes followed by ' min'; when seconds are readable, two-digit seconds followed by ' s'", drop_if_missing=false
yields 10 h 11 min
